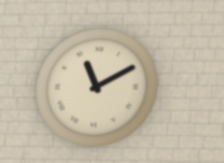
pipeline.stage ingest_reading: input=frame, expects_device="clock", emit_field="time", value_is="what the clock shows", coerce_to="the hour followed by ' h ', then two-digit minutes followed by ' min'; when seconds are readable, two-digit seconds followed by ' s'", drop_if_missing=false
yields 11 h 10 min
